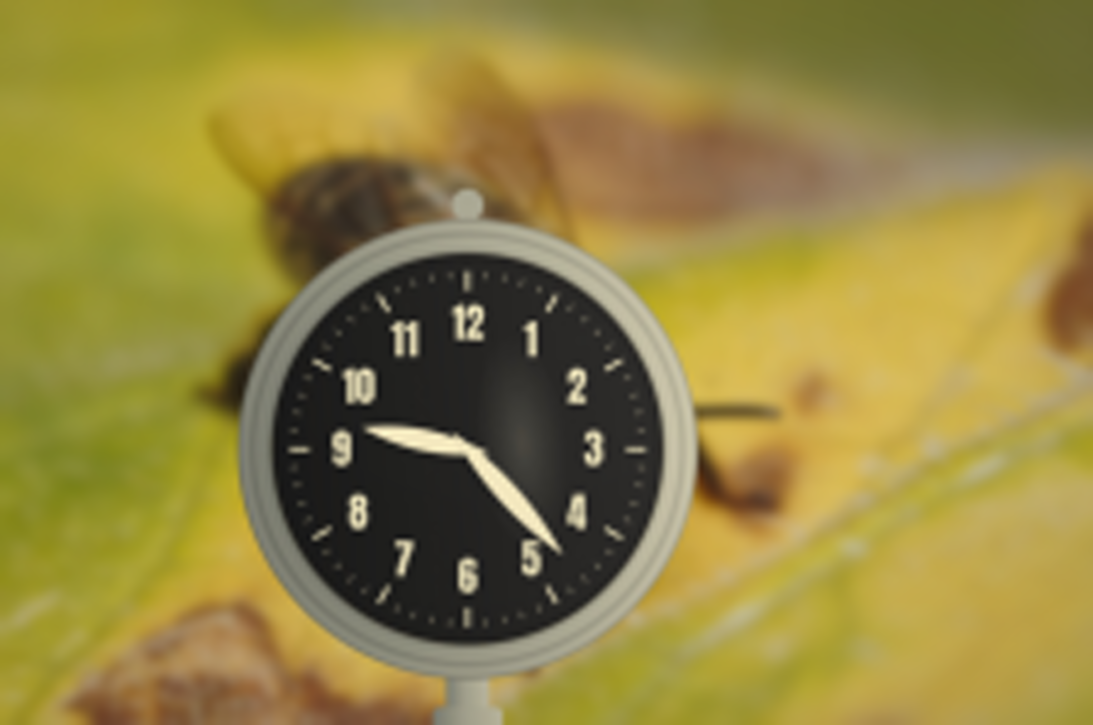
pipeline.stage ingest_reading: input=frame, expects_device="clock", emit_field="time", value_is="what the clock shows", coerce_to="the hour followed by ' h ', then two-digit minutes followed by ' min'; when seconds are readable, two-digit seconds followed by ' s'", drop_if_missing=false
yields 9 h 23 min
